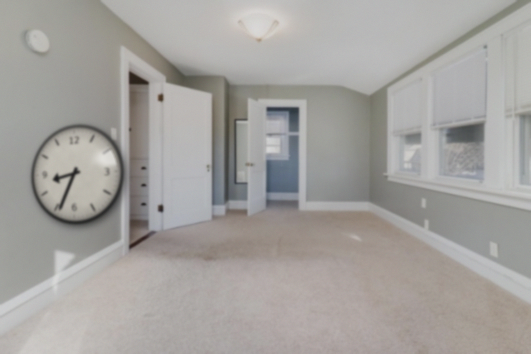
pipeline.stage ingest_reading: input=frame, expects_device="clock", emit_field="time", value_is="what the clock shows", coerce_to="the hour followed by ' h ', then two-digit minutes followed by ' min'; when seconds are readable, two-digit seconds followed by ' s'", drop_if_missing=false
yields 8 h 34 min
